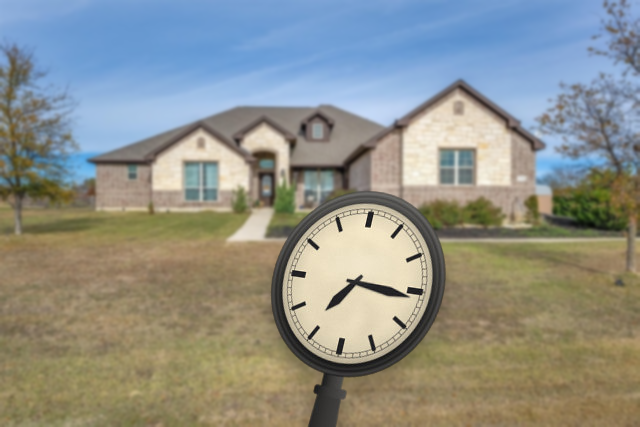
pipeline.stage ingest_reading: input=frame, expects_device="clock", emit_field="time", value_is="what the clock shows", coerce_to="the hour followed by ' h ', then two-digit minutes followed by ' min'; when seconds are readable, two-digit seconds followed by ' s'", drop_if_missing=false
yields 7 h 16 min
